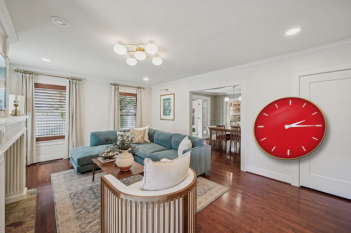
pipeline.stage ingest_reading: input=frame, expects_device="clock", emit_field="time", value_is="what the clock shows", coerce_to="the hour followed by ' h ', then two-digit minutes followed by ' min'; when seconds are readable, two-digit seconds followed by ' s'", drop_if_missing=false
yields 2 h 15 min
